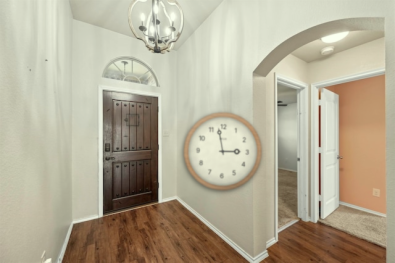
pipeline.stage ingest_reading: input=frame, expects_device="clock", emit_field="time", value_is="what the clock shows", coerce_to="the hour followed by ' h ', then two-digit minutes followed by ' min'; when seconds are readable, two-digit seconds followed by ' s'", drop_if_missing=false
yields 2 h 58 min
